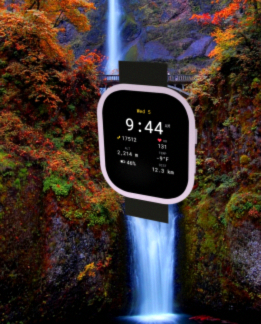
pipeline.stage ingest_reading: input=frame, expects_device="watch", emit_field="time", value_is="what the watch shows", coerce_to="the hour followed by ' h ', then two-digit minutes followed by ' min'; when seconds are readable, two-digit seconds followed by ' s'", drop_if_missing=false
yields 9 h 44 min
